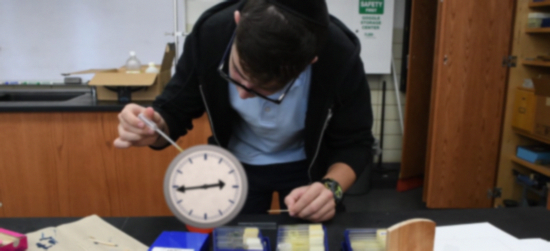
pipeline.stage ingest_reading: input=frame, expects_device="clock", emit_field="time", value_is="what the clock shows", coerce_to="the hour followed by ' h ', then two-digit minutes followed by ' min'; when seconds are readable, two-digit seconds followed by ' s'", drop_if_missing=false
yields 2 h 44 min
